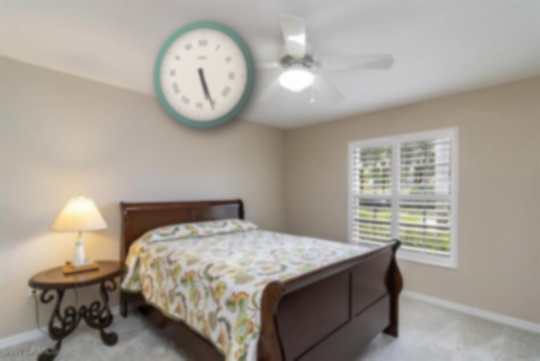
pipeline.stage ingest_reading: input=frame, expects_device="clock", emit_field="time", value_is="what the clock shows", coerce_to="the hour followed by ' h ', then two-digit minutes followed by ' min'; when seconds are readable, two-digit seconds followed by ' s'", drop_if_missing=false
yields 5 h 26 min
